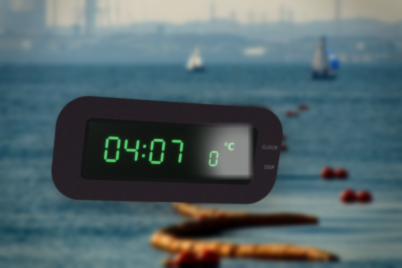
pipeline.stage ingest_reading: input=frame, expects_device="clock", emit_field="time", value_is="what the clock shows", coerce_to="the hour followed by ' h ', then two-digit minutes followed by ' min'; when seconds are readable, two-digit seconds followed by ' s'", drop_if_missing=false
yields 4 h 07 min
